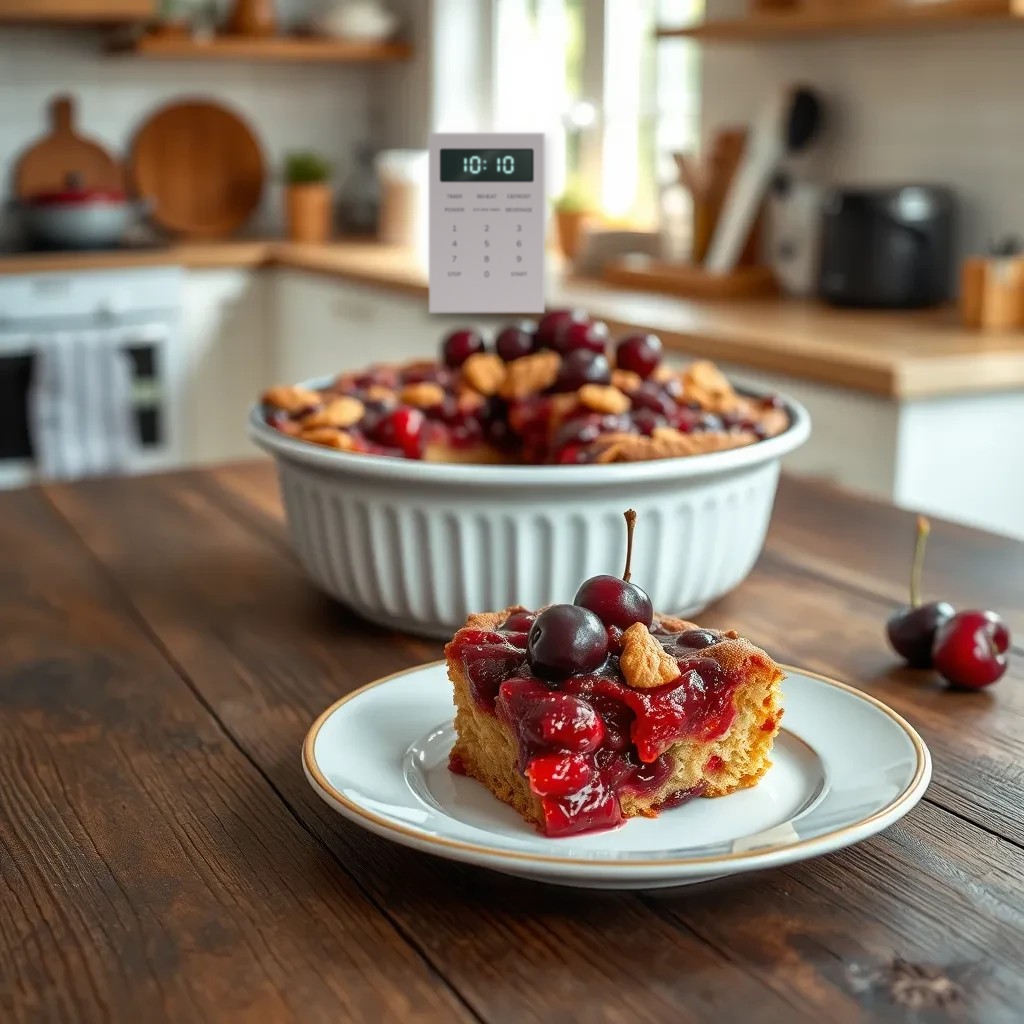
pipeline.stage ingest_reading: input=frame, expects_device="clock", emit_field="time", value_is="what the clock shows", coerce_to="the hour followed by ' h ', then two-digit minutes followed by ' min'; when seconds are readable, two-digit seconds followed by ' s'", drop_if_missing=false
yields 10 h 10 min
